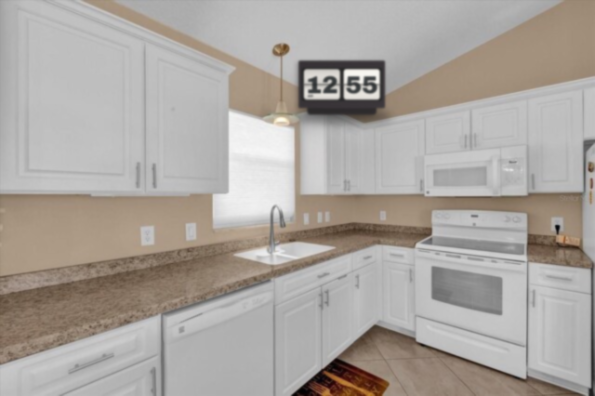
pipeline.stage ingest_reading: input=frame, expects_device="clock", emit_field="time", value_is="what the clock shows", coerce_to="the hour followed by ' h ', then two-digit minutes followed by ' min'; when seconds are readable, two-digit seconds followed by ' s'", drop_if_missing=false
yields 12 h 55 min
